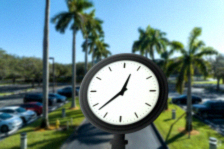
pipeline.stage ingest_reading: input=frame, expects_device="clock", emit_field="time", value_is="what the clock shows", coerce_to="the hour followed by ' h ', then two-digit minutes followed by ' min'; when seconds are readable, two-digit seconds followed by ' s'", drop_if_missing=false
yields 12 h 38 min
